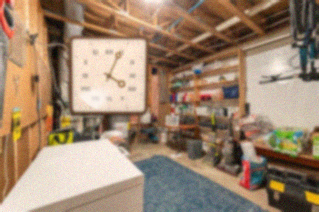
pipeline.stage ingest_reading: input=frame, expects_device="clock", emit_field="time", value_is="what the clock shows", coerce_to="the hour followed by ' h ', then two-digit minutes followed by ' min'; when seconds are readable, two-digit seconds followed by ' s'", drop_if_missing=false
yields 4 h 04 min
